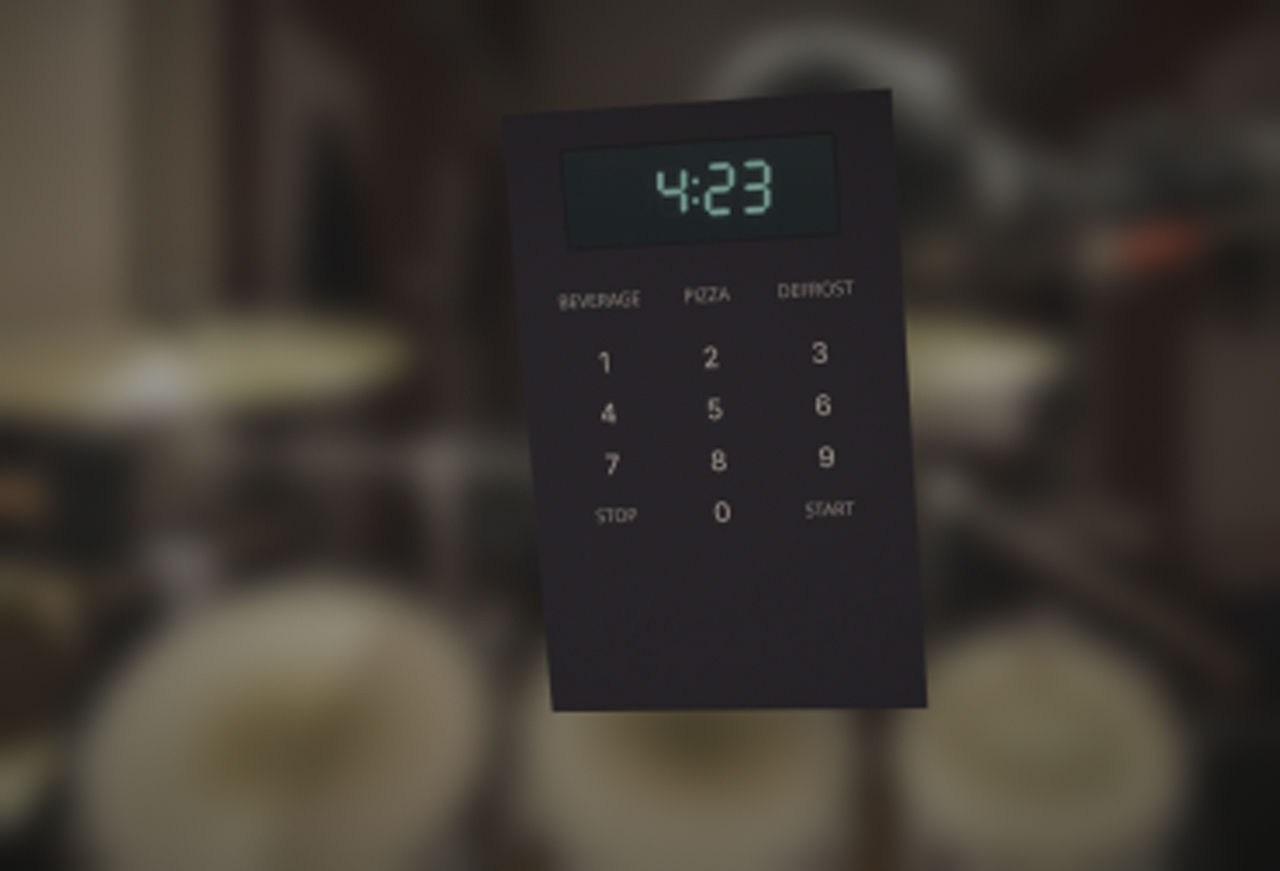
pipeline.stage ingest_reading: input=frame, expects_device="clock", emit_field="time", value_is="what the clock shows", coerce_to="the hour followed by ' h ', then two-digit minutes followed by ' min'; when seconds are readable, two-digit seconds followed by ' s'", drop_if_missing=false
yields 4 h 23 min
